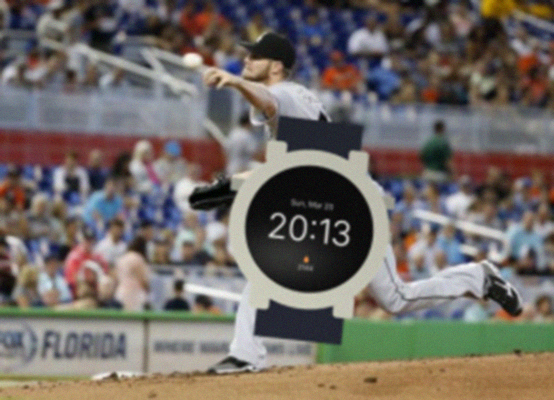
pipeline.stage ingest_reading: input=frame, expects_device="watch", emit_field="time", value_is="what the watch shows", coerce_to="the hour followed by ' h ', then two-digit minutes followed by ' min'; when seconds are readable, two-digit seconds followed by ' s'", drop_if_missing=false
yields 20 h 13 min
